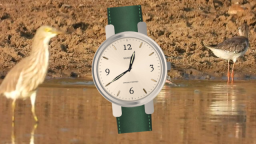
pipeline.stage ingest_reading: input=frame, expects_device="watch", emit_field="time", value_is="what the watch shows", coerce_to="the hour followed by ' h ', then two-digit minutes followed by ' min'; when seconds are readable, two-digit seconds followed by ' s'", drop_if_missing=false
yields 12 h 40 min
